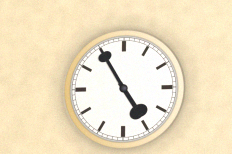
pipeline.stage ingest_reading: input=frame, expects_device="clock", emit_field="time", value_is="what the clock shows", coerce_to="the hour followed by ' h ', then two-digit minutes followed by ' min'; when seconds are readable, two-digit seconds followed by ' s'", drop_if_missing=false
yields 4 h 55 min
